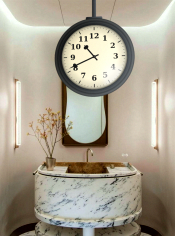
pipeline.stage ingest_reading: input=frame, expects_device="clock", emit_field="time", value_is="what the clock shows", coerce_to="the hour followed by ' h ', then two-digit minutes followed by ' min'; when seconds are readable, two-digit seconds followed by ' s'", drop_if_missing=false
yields 10 h 41 min
